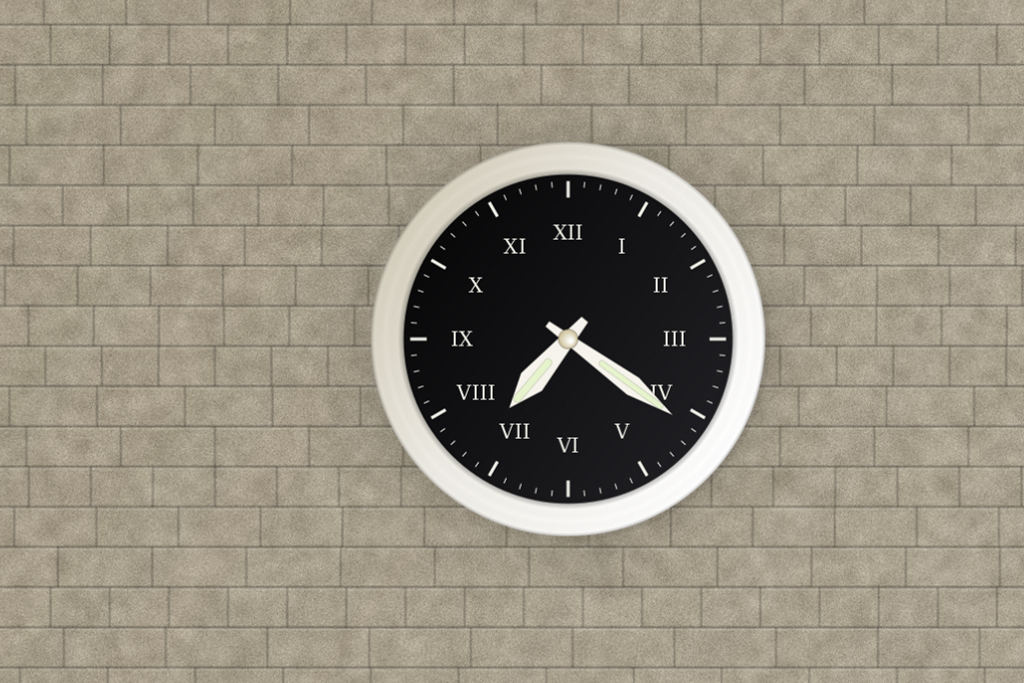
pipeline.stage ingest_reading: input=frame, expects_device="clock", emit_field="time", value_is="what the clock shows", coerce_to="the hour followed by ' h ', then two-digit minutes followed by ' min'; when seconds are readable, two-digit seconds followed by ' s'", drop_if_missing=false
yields 7 h 21 min
